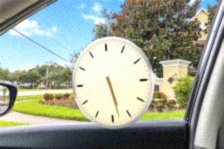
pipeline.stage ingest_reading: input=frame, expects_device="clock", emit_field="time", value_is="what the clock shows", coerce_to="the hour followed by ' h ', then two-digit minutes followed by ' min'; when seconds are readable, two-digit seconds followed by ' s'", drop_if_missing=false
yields 5 h 28 min
